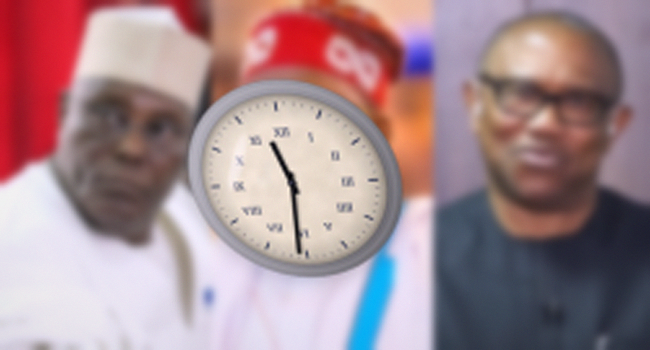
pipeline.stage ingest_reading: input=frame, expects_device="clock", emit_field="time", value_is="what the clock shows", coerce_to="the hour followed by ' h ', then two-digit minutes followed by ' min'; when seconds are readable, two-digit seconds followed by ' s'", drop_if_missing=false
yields 11 h 31 min
